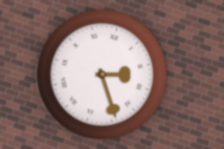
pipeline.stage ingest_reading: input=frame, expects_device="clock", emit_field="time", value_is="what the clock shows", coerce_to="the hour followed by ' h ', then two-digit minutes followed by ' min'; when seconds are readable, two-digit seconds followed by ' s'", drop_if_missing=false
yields 2 h 24 min
